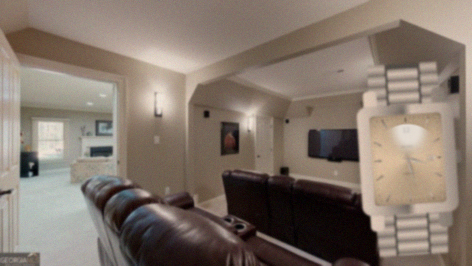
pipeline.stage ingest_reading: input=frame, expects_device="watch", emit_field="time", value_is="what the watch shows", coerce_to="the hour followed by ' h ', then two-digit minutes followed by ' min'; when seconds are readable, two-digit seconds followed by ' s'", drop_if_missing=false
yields 3 h 28 min
